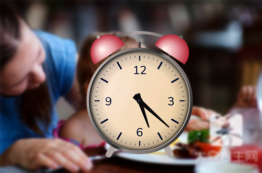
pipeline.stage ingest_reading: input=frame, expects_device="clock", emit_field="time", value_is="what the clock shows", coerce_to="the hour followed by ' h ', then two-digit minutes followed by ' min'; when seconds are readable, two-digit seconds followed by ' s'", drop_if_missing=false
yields 5 h 22 min
